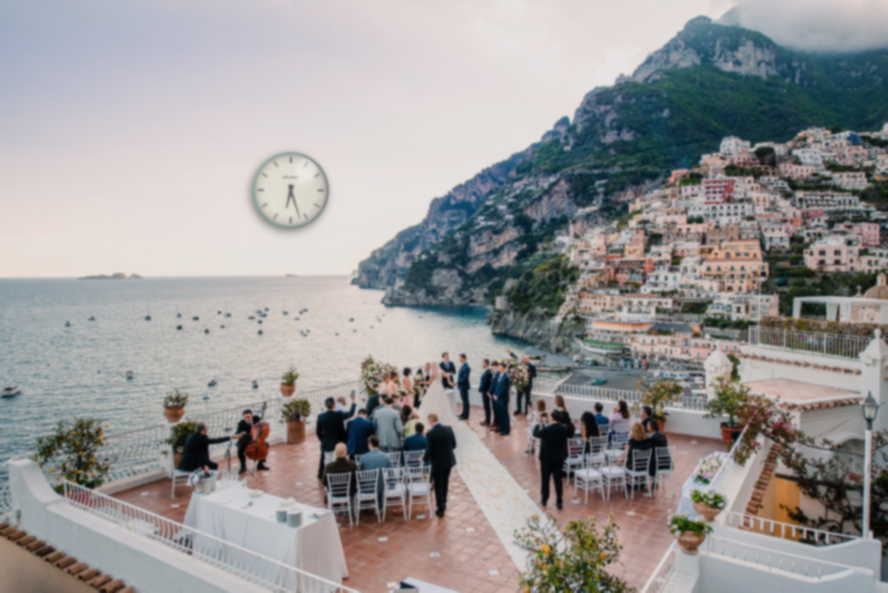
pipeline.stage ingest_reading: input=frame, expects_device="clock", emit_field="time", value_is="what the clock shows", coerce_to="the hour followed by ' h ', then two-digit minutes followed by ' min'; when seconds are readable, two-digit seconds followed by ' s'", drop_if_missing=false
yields 6 h 27 min
